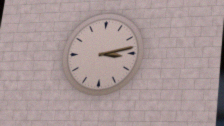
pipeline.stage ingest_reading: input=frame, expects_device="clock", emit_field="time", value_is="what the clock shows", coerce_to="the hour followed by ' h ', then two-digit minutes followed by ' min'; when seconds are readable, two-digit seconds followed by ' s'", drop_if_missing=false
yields 3 h 13 min
